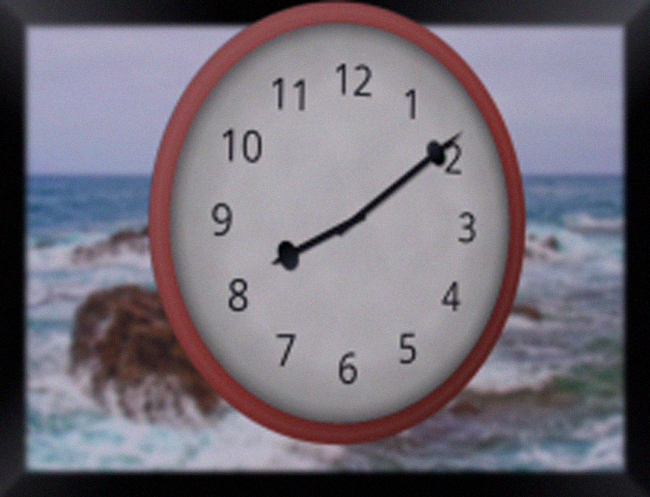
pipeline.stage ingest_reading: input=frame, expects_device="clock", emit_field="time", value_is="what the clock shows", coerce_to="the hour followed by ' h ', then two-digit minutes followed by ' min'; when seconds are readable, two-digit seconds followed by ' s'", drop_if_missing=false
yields 8 h 09 min
